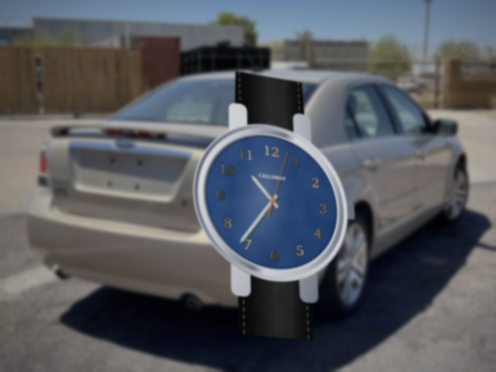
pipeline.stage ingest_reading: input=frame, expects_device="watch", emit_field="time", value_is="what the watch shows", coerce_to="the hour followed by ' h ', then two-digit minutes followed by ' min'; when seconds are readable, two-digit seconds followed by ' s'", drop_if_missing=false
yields 10 h 36 min 03 s
